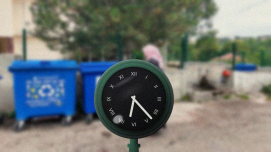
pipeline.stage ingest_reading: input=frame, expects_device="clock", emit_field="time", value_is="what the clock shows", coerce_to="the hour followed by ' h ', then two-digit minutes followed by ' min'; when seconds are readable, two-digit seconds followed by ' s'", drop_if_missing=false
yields 6 h 23 min
